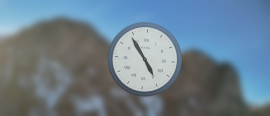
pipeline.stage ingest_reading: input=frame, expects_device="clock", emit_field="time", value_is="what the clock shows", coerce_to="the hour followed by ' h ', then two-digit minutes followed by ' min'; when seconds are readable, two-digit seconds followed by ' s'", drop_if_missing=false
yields 4 h 54 min
